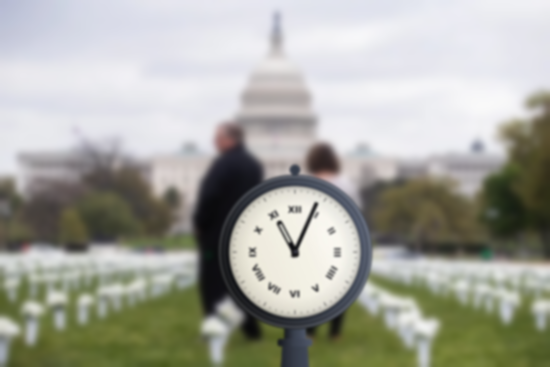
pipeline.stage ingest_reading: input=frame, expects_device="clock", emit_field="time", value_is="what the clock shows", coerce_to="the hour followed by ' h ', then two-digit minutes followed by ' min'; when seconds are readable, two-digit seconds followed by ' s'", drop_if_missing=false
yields 11 h 04 min
